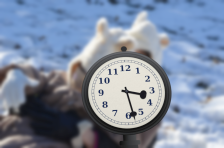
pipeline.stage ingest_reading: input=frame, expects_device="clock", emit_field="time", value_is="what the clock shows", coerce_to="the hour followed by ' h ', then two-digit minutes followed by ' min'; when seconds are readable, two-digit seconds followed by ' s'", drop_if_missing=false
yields 3 h 28 min
